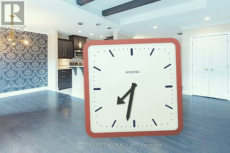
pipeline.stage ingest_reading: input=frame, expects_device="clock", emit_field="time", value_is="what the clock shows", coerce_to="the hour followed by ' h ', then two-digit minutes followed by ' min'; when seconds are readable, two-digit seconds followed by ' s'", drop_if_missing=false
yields 7 h 32 min
